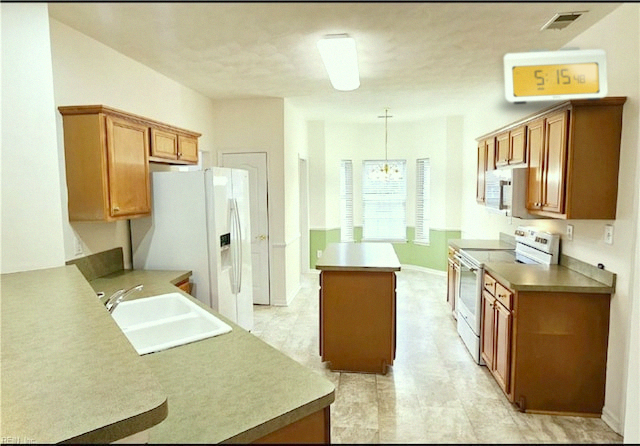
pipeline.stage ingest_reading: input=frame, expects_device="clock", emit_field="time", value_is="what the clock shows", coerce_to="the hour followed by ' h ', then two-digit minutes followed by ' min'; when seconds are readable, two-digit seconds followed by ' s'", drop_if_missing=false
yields 5 h 15 min
